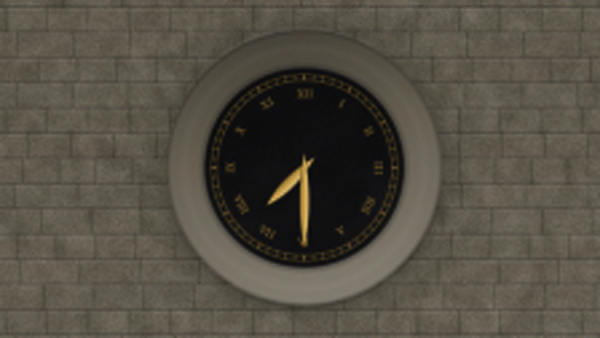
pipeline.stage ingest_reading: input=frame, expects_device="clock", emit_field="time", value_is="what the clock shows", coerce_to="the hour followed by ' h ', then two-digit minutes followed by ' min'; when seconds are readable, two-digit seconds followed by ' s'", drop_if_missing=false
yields 7 h 30 min
